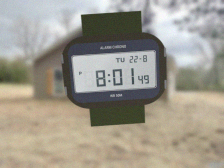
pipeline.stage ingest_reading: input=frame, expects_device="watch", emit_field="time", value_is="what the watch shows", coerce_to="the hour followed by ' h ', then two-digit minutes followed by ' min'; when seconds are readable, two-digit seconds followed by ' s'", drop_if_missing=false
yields 8 h 01 min 49 s
